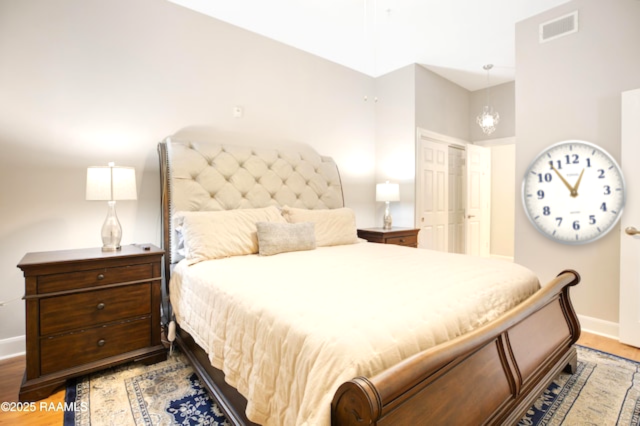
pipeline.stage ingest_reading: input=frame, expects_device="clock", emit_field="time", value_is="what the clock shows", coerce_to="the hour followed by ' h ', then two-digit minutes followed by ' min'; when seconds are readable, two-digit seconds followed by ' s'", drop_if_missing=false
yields 12 h 54 min
